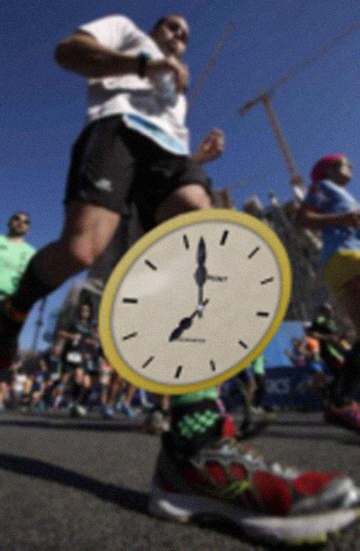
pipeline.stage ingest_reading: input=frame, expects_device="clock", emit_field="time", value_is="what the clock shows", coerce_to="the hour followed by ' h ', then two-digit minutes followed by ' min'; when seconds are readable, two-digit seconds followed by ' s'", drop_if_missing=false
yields 6 h 57 min
